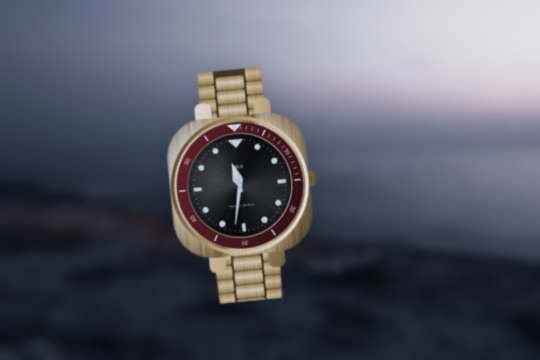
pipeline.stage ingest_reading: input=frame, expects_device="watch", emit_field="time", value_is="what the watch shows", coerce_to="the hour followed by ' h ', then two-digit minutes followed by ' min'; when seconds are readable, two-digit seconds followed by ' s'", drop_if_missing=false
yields 11 h 32 min
